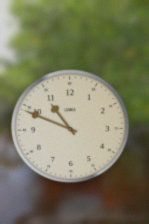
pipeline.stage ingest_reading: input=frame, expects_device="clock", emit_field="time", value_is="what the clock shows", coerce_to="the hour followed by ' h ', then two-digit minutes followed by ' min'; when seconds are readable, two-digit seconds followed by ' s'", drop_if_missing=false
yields 10 h 49 min
